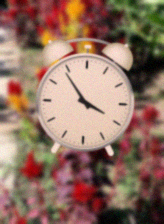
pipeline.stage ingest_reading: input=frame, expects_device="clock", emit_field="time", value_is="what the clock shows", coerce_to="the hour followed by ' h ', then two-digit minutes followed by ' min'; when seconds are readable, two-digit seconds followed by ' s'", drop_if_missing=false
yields 3 h 54 min
